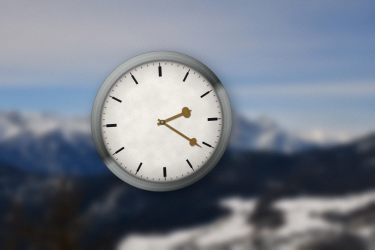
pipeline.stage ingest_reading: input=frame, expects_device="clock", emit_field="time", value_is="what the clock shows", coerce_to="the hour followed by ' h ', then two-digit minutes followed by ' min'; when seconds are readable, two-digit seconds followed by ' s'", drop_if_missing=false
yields 2 h 21 min
